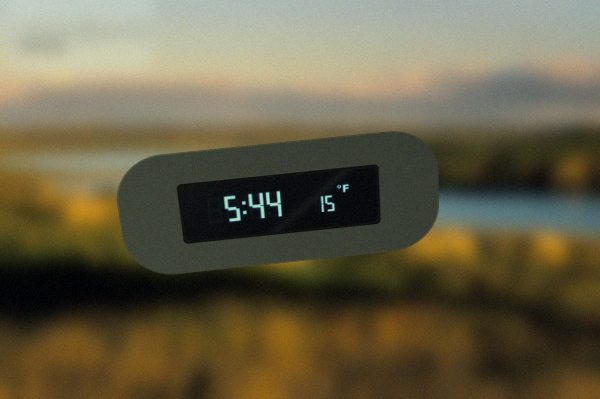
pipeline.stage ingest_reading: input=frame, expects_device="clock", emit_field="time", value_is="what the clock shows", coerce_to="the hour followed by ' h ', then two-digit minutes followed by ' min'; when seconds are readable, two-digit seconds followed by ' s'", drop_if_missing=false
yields 5 h 44 min
